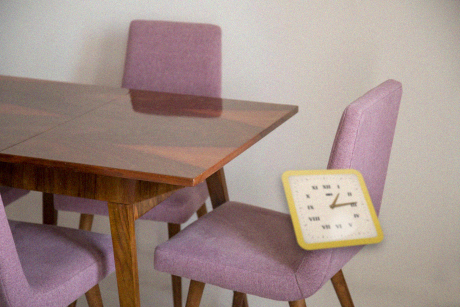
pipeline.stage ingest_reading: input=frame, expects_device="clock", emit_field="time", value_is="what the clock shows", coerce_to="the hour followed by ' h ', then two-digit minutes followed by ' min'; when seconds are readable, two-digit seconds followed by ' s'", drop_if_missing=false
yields 1 h 14 min
